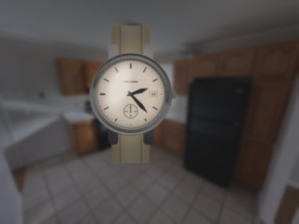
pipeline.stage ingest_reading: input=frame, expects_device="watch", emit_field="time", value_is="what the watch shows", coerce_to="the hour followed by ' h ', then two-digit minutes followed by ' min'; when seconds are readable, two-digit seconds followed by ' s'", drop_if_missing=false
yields 2 h 23 min
